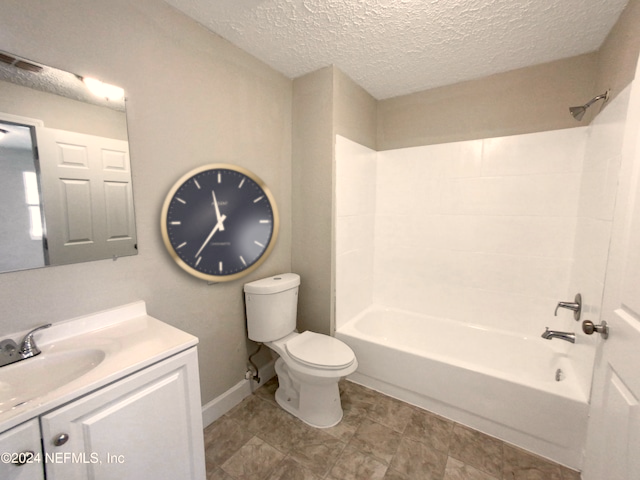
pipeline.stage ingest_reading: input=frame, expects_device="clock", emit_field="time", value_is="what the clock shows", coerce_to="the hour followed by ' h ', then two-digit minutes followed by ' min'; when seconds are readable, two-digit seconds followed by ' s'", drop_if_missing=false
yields 11 h 36 min
